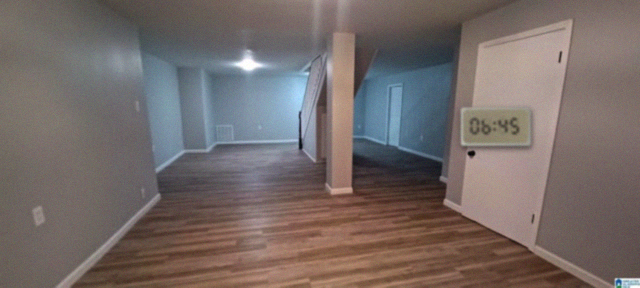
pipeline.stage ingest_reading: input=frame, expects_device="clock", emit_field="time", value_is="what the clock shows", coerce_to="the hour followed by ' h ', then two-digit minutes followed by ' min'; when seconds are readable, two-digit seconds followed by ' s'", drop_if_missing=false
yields 6 h 45 min
